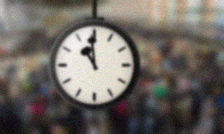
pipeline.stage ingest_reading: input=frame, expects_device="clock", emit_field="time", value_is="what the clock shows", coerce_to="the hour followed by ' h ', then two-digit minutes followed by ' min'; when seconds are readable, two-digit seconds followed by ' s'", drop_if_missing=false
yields 10 h 59 min
